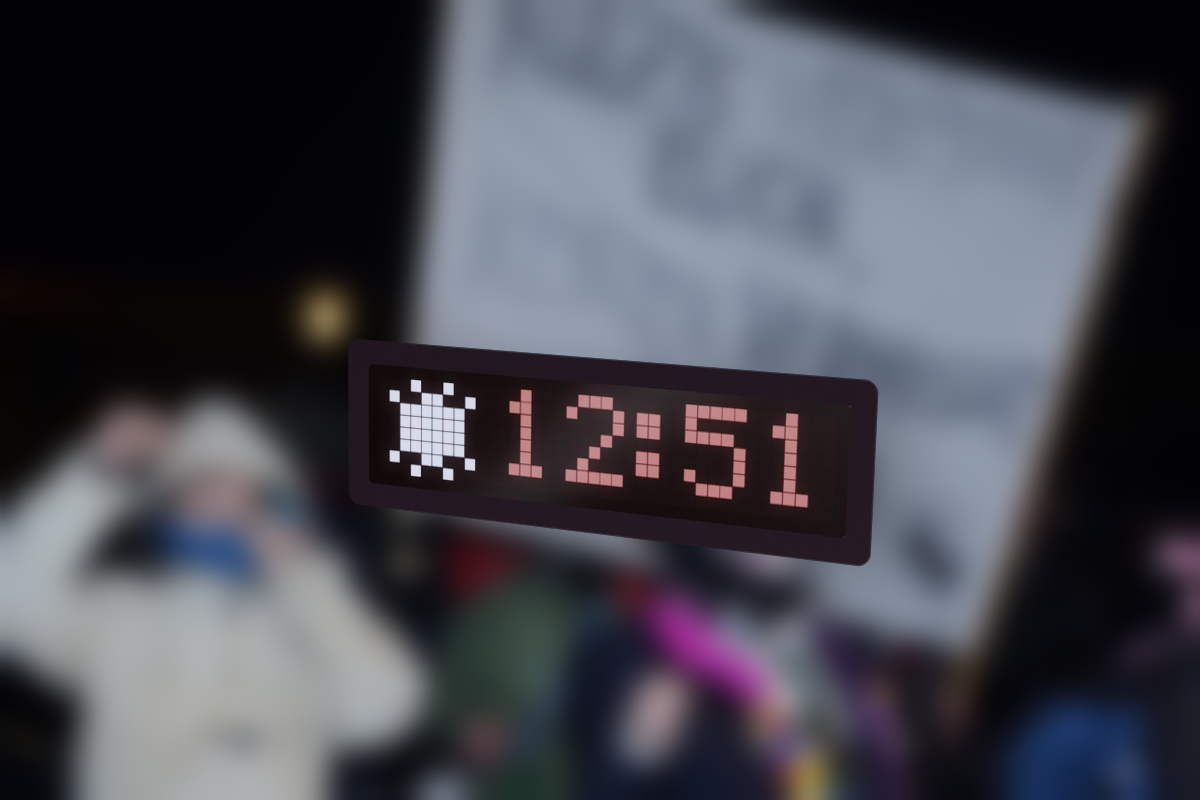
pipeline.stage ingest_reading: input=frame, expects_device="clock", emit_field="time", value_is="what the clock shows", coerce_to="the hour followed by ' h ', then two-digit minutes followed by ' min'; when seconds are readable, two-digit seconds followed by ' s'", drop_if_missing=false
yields 12 h 51 min
